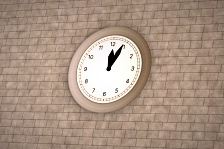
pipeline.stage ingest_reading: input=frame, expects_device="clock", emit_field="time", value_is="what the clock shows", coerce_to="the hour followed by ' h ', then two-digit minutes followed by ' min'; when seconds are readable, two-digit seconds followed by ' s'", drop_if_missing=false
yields 12 h 04 min
